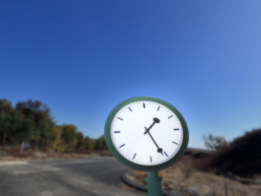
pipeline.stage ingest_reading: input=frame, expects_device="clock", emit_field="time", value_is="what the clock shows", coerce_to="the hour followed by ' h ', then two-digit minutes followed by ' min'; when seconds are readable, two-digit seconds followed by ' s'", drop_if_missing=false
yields 1 h 26 min
